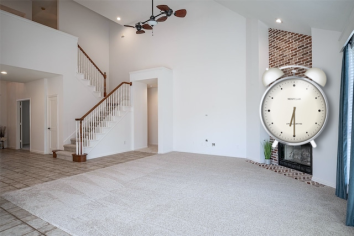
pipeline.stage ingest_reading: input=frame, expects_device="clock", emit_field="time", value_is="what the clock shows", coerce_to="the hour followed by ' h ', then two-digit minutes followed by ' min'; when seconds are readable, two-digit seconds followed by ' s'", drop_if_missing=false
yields 6 h 30 min
